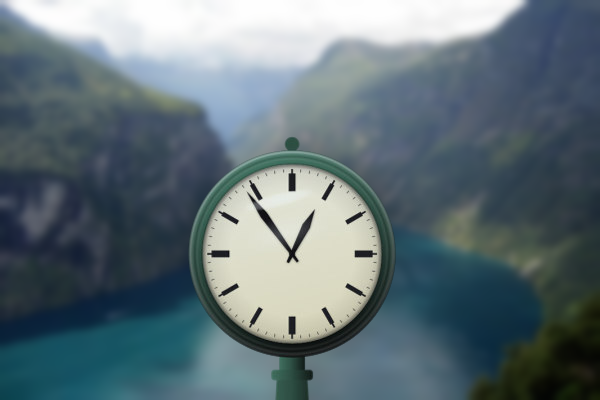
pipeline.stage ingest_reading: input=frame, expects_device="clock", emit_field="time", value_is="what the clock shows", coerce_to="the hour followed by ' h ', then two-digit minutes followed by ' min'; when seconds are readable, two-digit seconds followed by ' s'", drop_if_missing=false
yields 12 h 54 min
